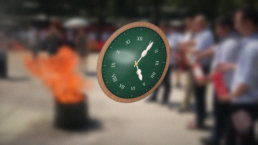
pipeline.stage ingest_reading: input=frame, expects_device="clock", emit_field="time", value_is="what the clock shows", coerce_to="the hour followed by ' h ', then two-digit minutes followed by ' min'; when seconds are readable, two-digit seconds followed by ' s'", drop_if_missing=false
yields 5 h 06 min
